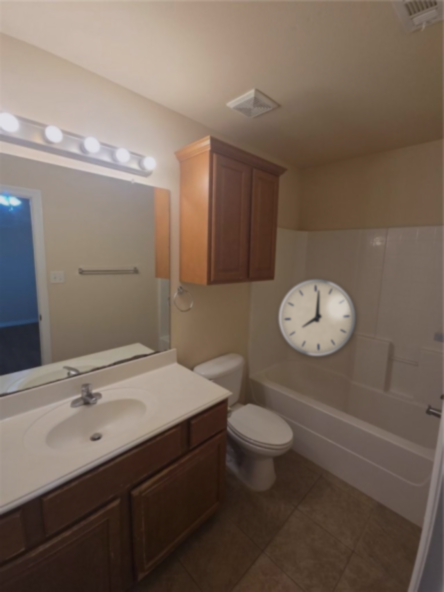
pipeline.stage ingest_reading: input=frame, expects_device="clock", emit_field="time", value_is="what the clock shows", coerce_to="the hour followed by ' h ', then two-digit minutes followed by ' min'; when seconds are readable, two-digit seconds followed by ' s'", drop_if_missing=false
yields 8 h 01 min
